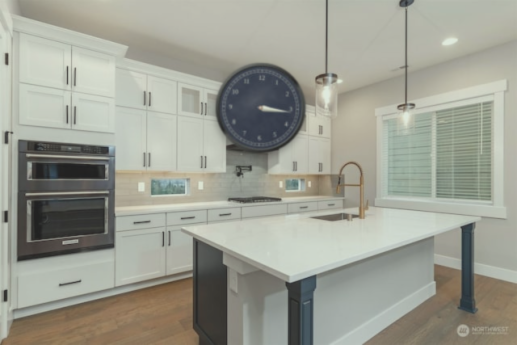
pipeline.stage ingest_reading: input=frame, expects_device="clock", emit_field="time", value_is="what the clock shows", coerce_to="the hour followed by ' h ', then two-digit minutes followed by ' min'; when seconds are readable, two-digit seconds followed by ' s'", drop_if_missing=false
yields 3 h 16 min
